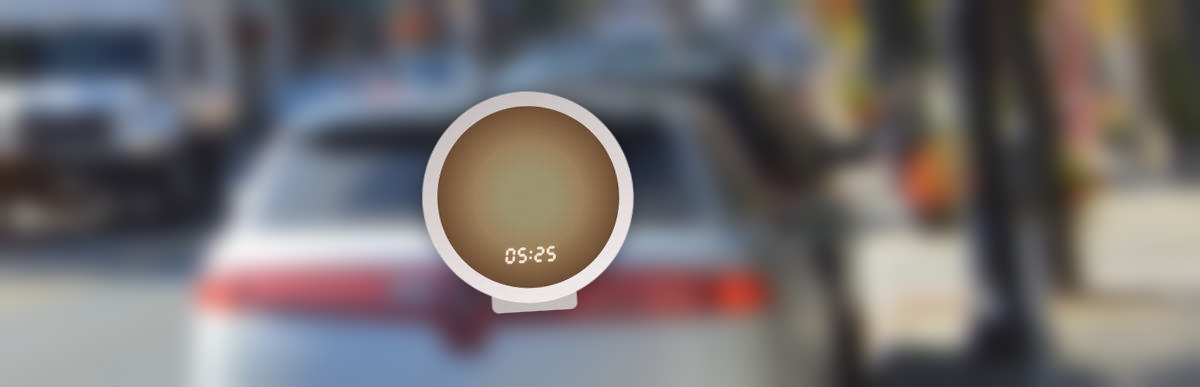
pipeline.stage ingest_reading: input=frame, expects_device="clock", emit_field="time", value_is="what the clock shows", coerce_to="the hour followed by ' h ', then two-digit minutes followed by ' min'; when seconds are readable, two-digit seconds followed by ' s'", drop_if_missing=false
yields 5 h 25 min
